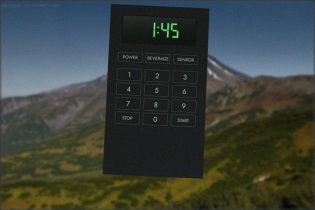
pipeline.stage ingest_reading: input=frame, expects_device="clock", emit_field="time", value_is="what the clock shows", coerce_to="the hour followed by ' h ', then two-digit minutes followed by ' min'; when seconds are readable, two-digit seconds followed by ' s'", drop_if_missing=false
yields 1 h 45 min
